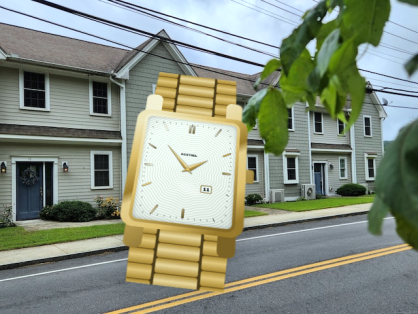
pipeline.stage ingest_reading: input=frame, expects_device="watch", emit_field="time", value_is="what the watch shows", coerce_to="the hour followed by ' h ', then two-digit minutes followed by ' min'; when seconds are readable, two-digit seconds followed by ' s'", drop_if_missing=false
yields 1 h 53 min
